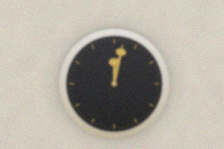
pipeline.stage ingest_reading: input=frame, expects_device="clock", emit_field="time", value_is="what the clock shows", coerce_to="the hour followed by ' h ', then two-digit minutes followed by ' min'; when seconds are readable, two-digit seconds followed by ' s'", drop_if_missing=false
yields 12 h 02 min
